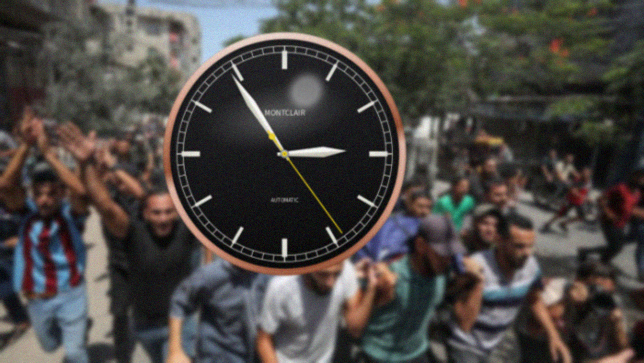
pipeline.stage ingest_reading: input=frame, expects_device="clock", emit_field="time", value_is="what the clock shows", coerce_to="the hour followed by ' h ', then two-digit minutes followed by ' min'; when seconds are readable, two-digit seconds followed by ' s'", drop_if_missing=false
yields 2 h 54 min 24 s
